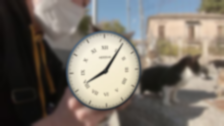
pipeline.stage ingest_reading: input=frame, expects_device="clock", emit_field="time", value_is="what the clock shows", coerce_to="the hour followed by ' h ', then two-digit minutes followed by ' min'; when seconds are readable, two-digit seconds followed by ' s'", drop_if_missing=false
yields 8 h 06 min
